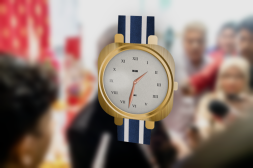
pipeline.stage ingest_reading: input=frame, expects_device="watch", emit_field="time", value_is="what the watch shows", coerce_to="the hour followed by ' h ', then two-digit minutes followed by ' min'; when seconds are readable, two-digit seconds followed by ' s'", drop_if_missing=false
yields 1 h 32 min
